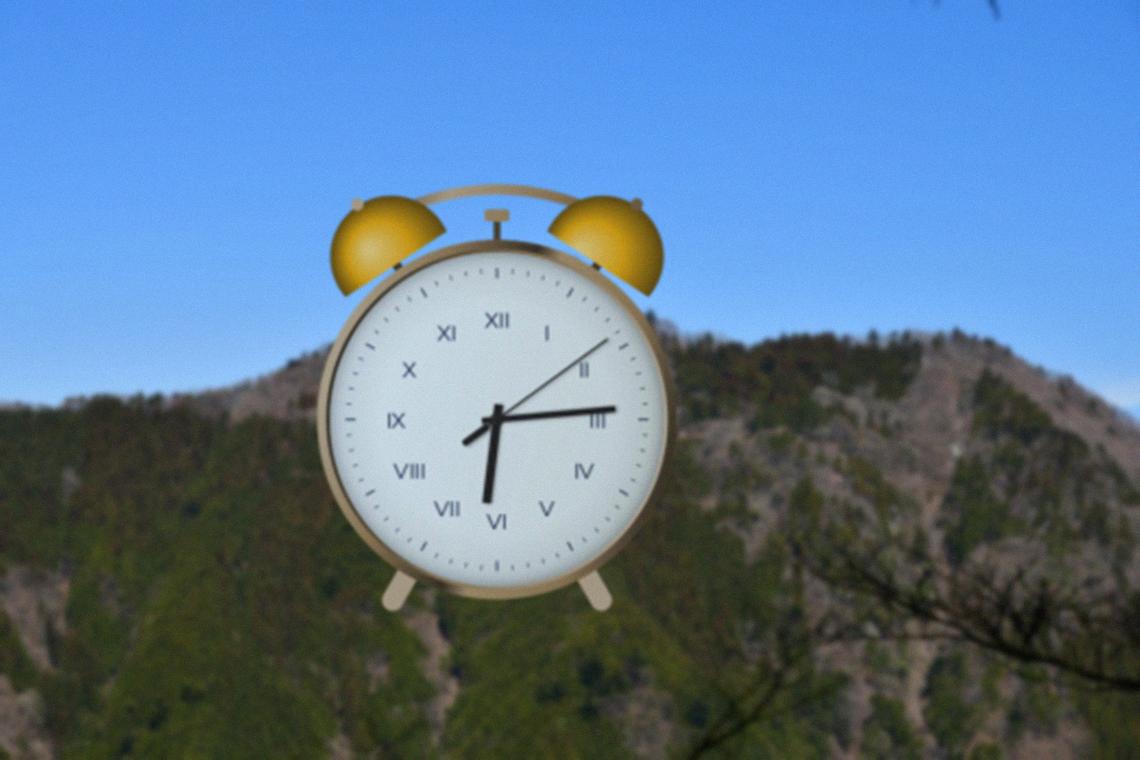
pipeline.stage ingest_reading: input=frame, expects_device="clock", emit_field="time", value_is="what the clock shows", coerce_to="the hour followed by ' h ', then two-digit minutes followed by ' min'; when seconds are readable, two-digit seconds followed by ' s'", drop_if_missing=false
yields 6 h 14 min 09 s
